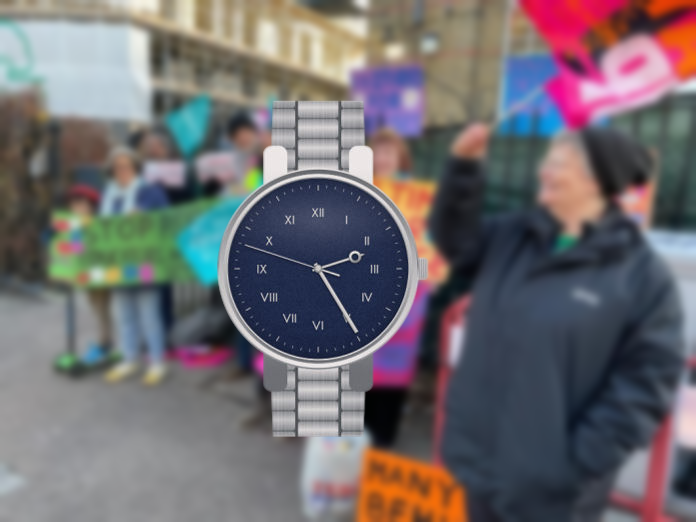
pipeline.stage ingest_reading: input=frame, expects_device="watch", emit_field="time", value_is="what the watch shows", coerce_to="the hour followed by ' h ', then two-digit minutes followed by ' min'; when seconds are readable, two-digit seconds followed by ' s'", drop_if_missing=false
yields 2 h 24 min 48 s
